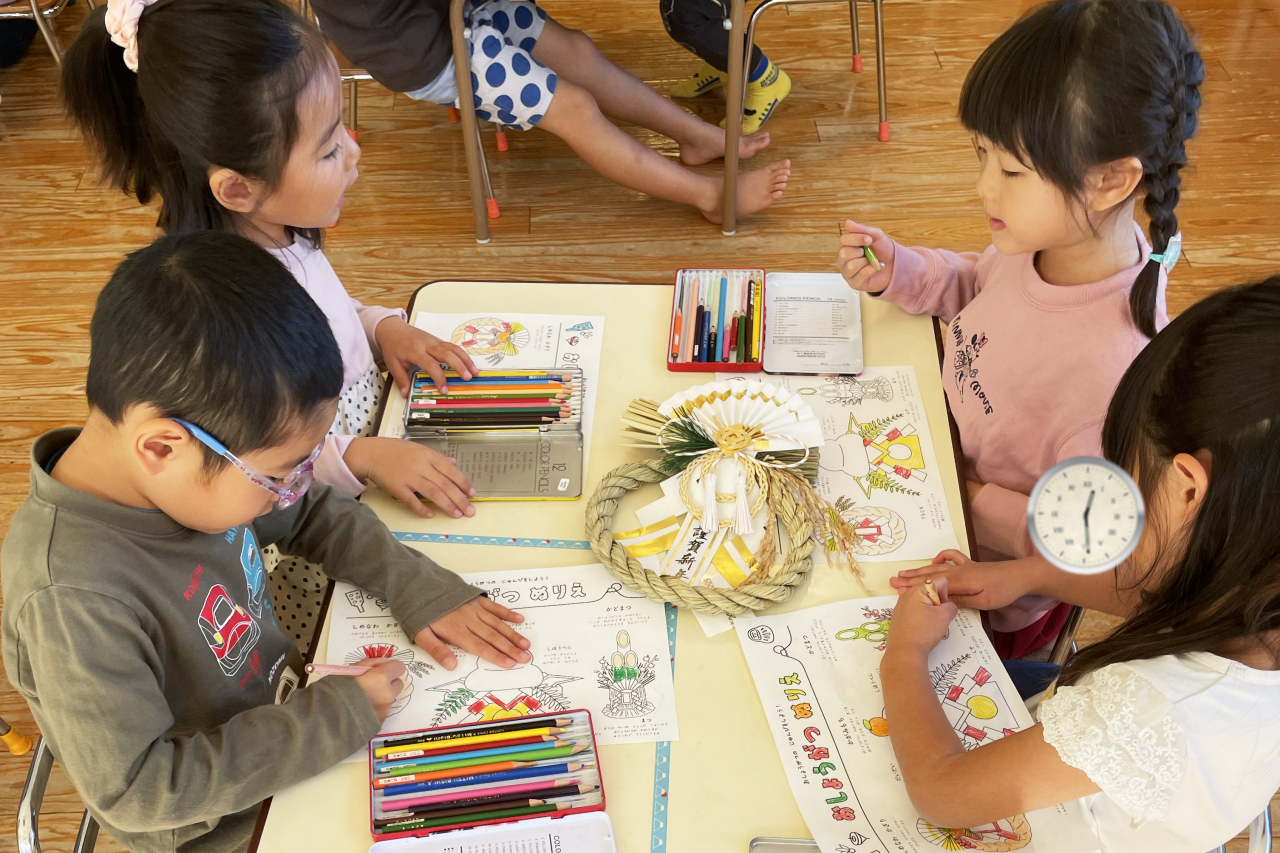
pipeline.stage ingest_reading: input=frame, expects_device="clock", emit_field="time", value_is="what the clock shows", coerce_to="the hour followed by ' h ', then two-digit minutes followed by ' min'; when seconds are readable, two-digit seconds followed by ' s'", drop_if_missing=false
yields 12 h 29 min
